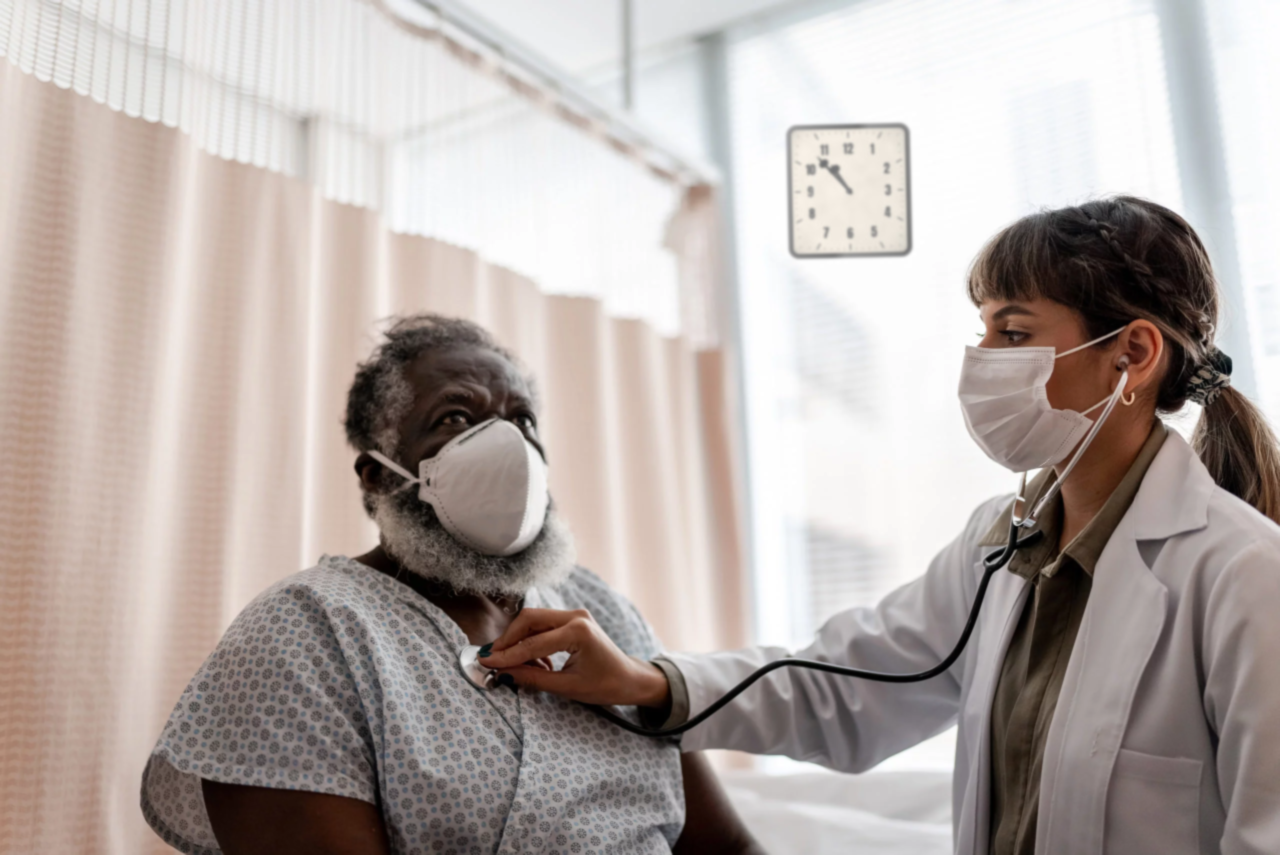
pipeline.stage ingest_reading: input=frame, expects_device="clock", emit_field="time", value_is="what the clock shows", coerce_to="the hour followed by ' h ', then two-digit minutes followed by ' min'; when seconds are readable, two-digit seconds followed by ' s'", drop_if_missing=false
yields 10 h 53 min
